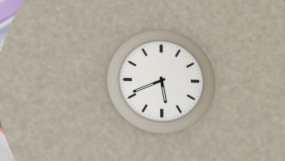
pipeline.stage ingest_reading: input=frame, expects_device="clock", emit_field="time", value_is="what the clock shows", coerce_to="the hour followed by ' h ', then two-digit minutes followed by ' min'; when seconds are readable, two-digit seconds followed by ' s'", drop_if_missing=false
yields 5 h 41 min
